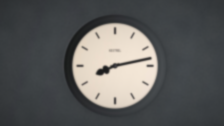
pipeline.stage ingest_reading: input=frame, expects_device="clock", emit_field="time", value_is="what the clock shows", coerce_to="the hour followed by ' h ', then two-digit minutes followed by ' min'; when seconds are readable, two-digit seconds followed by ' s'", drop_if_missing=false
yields 8 h 13 min
